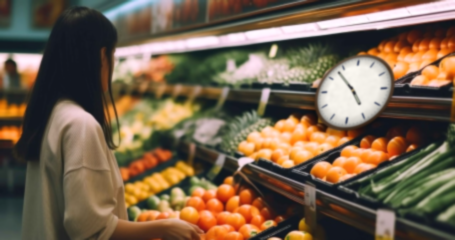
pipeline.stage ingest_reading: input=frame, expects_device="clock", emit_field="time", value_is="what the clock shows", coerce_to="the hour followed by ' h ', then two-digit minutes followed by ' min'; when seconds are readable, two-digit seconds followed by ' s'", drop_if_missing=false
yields 4 h 53 min
